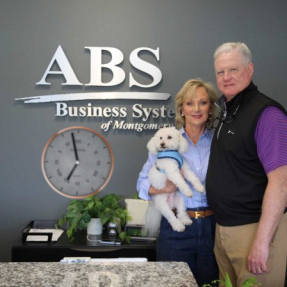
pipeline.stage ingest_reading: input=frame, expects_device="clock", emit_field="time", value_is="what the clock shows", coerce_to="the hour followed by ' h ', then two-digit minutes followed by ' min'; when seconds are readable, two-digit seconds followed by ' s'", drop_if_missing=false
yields 6 h 58 min
